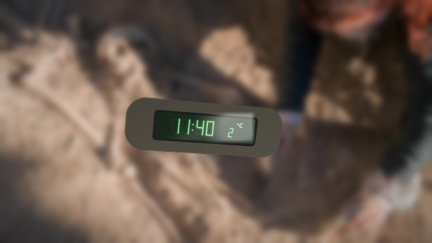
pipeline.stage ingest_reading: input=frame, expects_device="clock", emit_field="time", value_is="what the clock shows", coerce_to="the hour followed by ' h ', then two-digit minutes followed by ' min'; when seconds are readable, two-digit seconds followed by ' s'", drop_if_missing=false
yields 11 h 40 min
